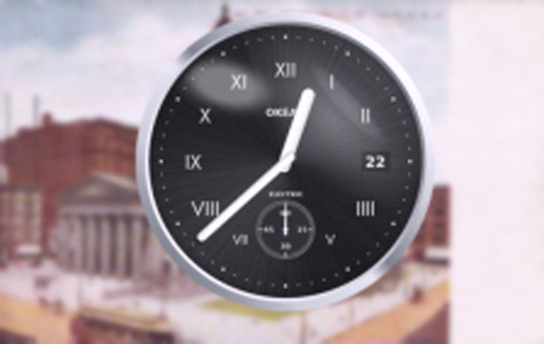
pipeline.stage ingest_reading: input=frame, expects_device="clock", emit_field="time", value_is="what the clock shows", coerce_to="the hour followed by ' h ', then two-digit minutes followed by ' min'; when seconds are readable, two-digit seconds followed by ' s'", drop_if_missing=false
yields 12 h 38 min
